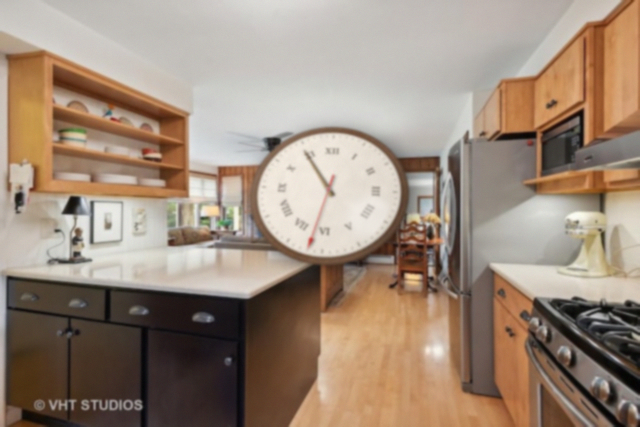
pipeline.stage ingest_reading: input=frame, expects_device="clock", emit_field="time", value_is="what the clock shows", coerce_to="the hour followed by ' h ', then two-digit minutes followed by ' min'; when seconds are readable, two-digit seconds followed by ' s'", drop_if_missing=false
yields 10 h 54 min 32 s
